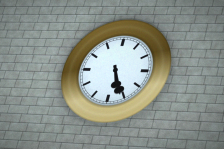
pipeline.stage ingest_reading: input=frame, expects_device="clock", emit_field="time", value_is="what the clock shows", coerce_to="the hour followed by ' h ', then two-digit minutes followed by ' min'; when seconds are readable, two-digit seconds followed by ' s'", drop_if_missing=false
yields 5 h 26 min
